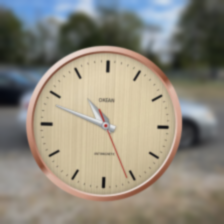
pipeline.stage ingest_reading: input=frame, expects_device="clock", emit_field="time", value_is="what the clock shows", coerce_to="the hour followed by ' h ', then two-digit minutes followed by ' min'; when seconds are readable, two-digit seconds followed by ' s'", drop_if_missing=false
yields 10 h 48 min 26 s
